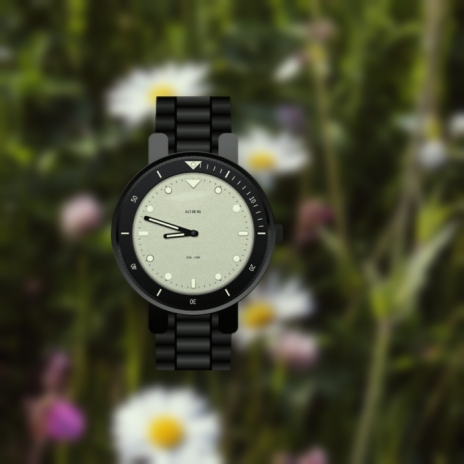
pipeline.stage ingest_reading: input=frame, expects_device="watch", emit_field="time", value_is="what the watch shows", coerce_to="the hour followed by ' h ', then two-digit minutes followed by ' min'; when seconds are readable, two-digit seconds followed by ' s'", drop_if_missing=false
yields 8 h 48 min
